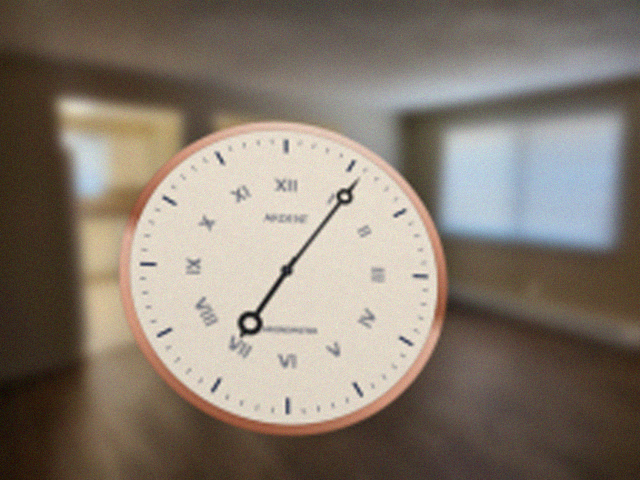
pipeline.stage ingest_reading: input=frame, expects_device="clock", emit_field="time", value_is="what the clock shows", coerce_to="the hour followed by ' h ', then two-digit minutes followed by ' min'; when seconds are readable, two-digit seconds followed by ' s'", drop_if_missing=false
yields 7 h 06 min
